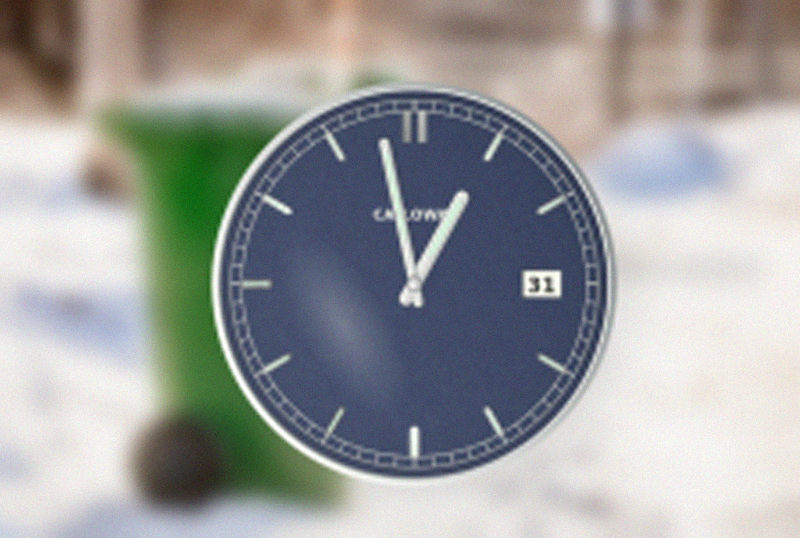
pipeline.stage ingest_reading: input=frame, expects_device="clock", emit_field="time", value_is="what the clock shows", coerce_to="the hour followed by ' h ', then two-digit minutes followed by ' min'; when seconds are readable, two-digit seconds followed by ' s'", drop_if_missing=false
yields 12 h 58 min
